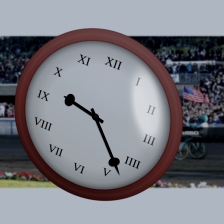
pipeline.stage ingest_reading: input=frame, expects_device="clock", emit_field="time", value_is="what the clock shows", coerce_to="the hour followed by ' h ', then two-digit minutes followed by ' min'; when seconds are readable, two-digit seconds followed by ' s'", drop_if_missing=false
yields 9 h 23 min
